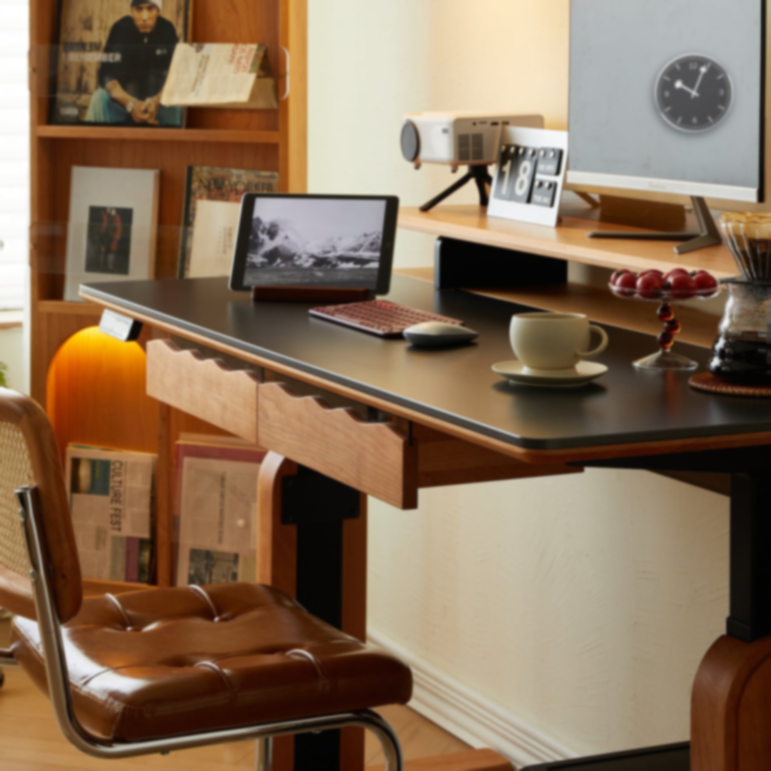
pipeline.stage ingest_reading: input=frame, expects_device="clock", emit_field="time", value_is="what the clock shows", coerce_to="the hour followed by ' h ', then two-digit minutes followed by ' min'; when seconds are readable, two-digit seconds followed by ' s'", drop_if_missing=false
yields 10 h 04 min
